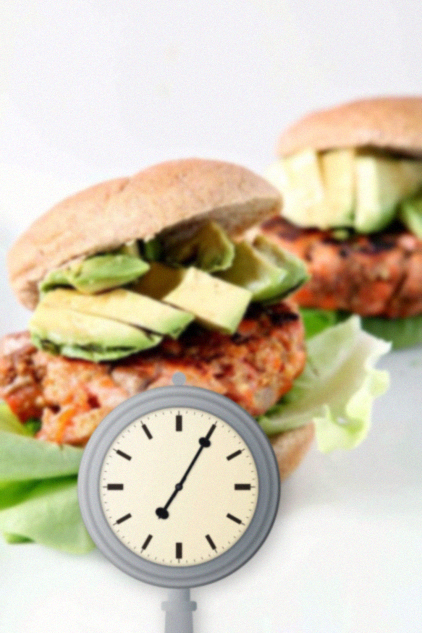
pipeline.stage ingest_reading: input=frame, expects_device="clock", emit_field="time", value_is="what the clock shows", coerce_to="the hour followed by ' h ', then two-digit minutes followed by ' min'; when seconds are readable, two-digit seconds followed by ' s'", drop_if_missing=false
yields 7 h 05 min
